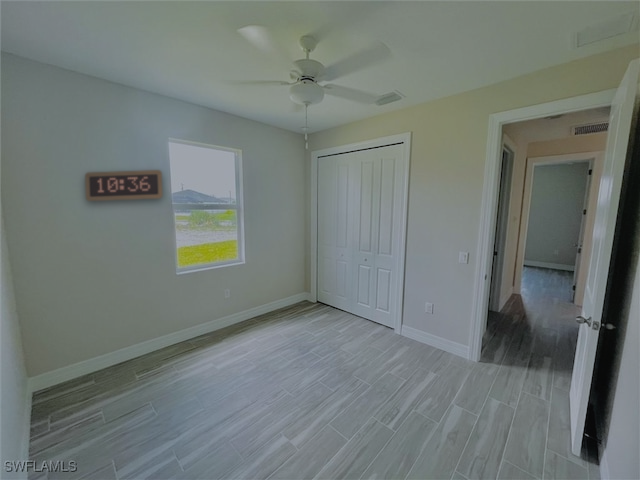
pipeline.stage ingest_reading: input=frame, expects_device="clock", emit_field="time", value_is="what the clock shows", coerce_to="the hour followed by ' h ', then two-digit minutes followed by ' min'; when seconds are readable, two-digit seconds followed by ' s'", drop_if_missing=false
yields 10 h 36 min
